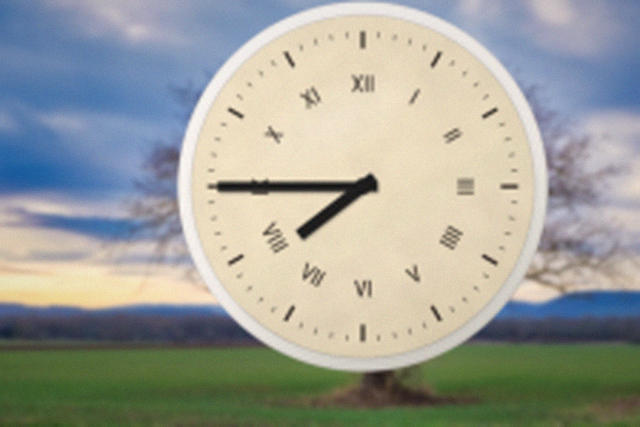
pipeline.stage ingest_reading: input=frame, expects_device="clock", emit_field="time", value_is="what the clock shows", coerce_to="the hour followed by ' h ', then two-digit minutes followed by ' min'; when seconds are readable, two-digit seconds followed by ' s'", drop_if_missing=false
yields 7 h 45 min
